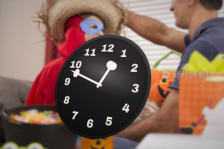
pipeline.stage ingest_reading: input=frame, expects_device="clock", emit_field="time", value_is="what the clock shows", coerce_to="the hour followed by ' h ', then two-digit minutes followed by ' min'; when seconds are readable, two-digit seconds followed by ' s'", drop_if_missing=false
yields 12 h 48 min
